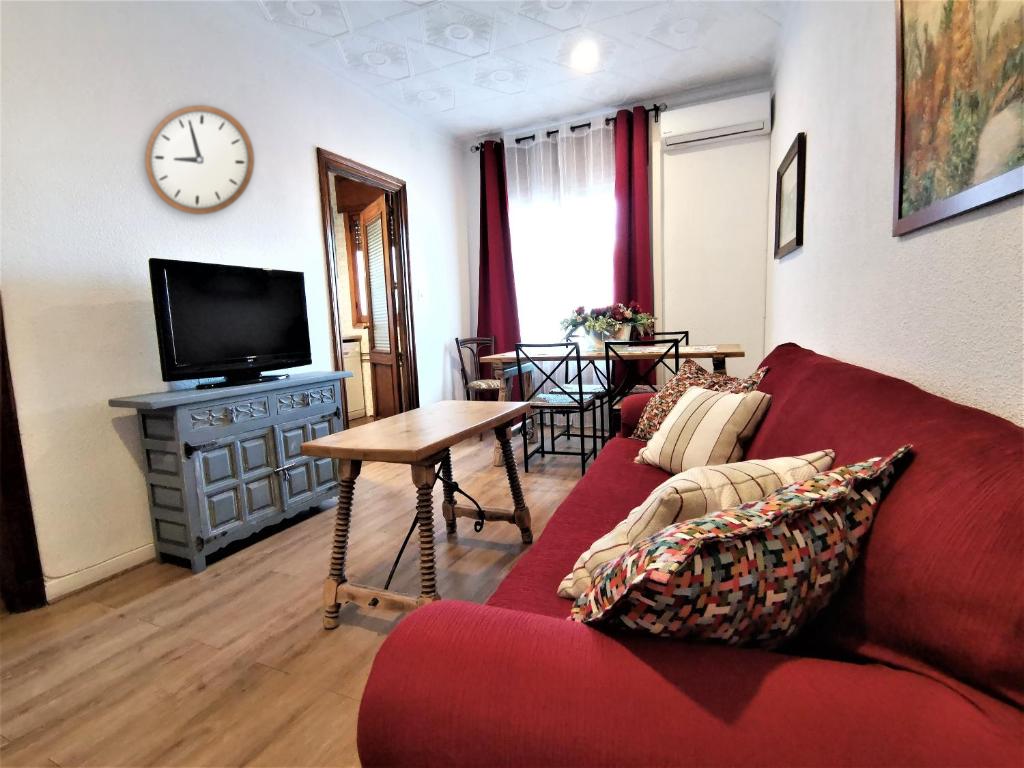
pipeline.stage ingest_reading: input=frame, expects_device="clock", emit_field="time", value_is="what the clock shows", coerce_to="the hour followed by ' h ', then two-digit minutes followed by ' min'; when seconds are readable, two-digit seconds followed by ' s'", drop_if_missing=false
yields 8 h 57 min
